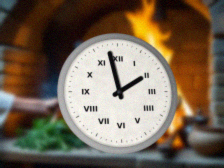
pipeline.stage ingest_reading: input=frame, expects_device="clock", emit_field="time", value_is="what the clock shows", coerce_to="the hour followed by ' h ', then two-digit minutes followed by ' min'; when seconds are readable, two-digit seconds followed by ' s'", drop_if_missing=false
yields 1 h 58 min
